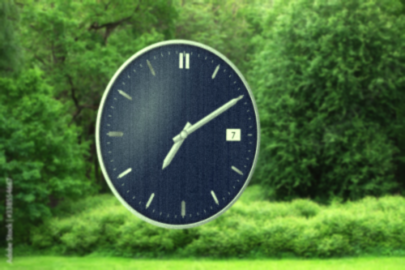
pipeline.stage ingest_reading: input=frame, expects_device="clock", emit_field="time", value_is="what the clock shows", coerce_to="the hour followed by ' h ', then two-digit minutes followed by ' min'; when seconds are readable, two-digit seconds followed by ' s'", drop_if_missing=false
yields 7 h 10 min
